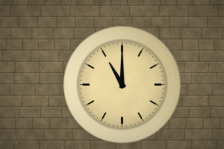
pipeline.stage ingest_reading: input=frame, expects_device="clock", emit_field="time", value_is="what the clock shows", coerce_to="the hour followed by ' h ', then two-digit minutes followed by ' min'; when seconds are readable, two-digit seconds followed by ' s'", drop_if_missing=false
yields 11 h 00 min
